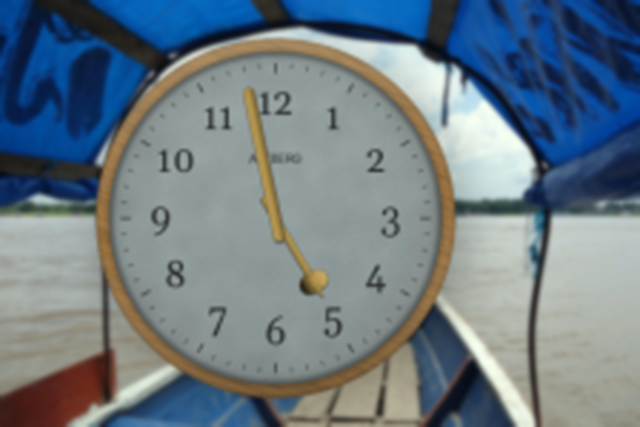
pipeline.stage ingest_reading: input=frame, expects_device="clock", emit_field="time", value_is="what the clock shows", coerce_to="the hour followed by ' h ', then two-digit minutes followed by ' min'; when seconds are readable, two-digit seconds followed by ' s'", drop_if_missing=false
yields 4 h 58 min
